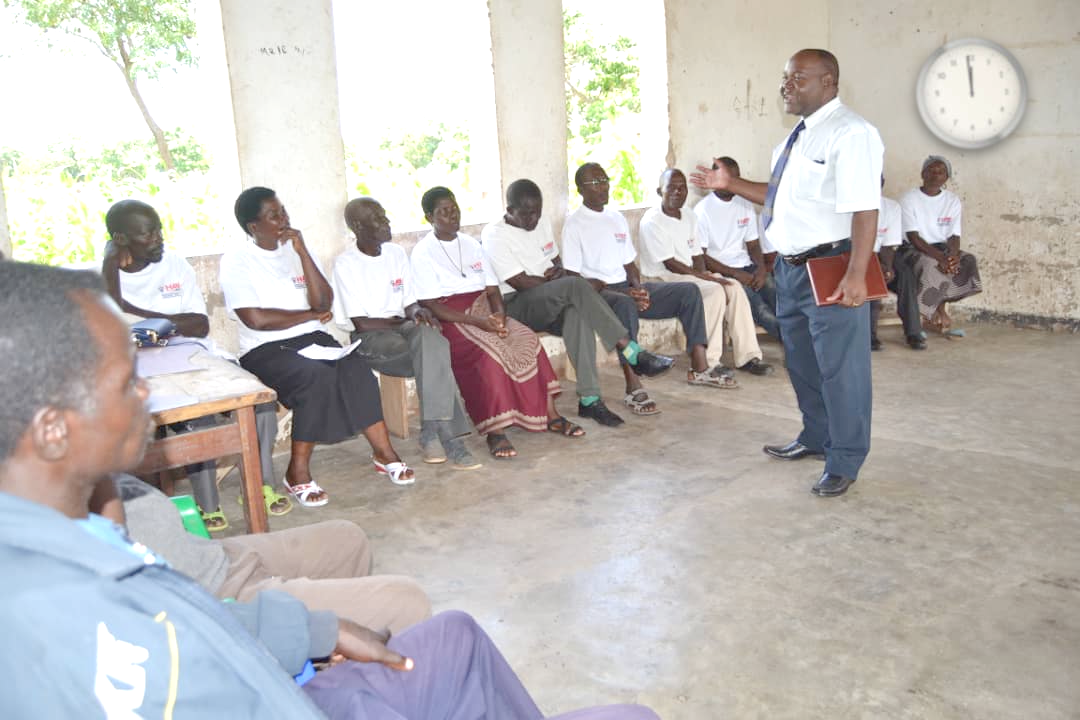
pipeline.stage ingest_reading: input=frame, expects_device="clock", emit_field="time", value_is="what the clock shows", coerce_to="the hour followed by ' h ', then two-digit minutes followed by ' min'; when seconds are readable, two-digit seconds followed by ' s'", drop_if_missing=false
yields 11 h 59 min
